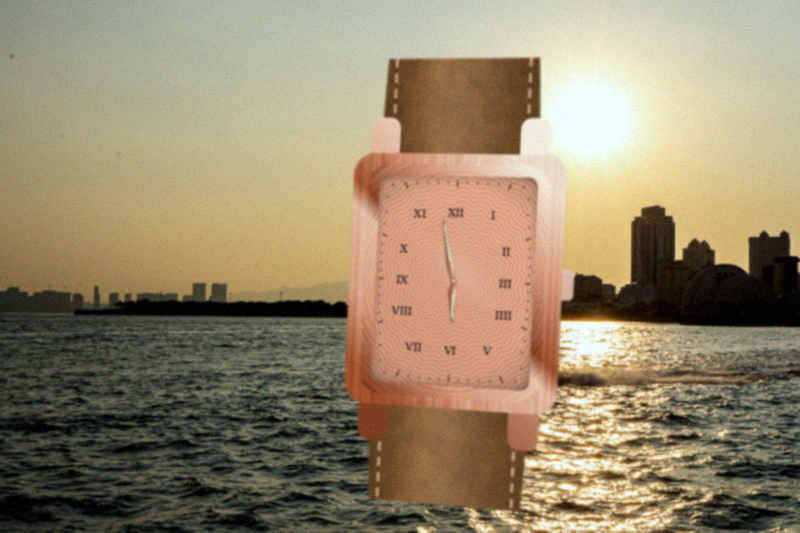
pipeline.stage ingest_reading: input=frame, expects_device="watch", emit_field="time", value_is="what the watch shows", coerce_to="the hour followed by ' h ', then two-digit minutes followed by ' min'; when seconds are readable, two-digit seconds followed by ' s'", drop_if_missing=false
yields 5 h 58 min
